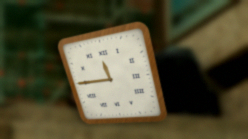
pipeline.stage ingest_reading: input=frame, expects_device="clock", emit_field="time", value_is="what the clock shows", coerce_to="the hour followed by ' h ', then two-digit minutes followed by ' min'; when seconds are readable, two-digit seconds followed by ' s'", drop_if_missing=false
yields 11 h 45 min
